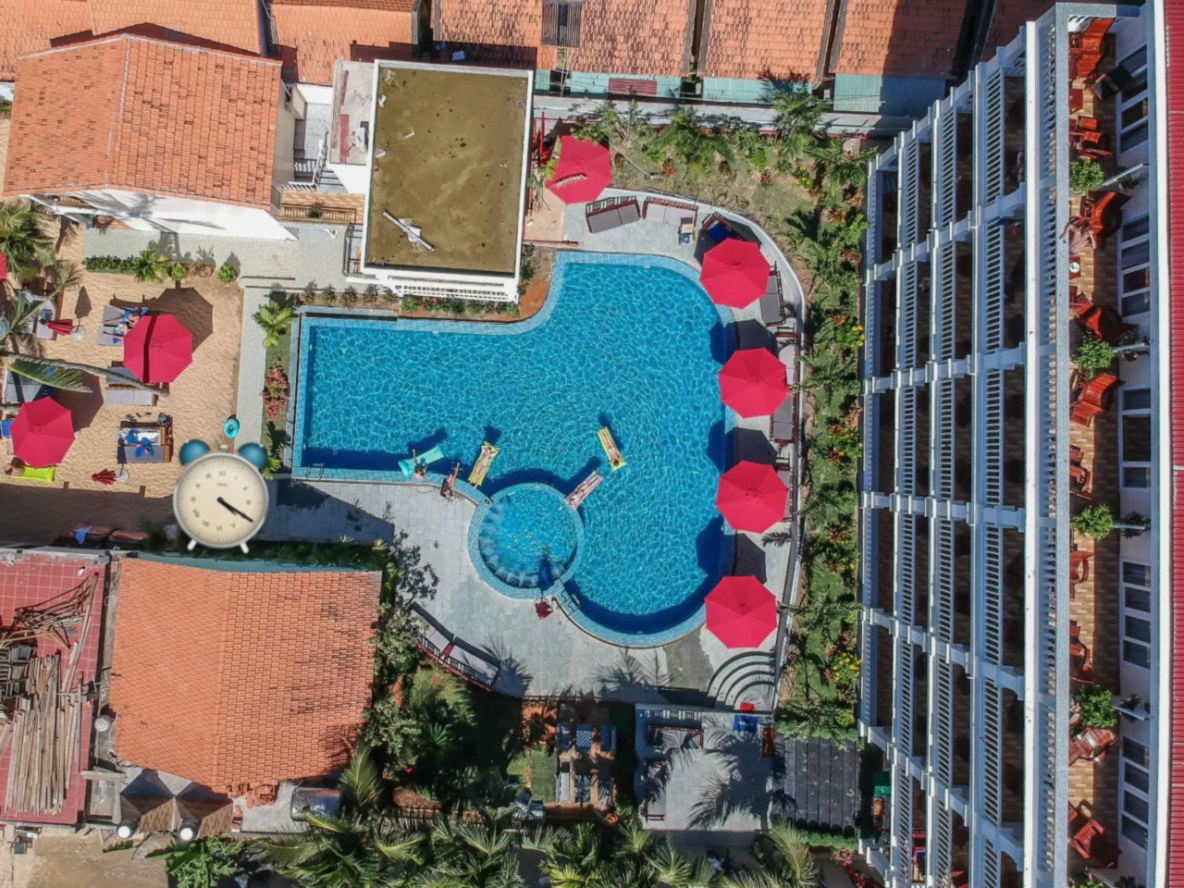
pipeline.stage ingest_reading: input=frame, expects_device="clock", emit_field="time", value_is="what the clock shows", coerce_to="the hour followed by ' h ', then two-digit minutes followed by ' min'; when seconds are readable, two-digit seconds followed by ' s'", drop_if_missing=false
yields 4 h 20 min
